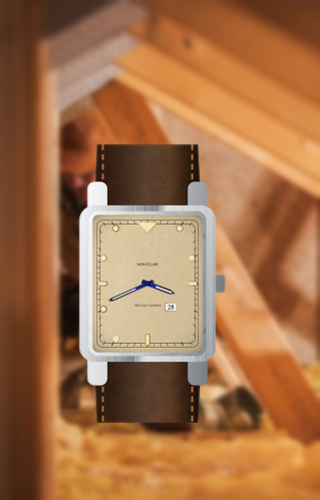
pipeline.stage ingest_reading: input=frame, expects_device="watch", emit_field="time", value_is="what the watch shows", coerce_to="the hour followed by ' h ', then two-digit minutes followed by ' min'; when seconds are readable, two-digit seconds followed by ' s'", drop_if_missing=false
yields 3 h 41 min
